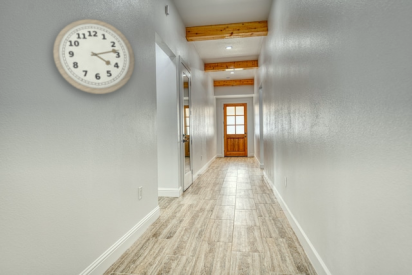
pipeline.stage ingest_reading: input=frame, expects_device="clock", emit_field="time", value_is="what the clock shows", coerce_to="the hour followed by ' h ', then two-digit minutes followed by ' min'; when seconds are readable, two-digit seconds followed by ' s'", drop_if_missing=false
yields 4 h 13 min
